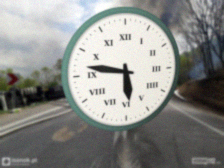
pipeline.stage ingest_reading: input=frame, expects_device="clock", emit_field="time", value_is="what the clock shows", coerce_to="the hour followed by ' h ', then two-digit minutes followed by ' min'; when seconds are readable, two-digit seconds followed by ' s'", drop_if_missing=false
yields 5 h 47 min
